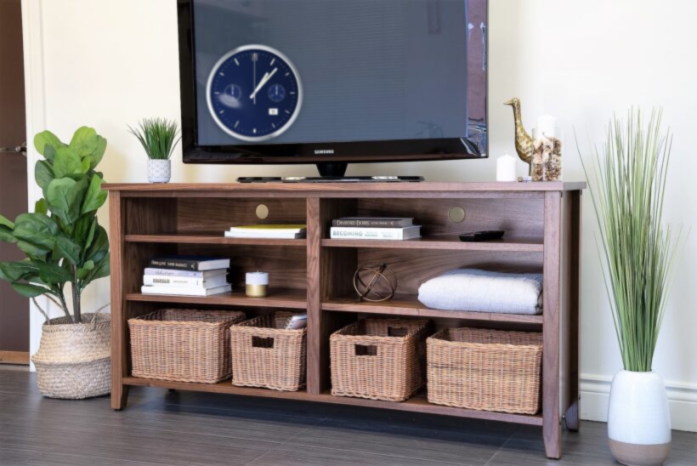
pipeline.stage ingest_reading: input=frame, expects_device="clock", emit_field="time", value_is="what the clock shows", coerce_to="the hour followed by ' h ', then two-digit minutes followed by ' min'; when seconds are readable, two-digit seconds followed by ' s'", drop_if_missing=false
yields 1 h 07 min
